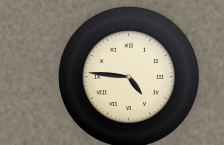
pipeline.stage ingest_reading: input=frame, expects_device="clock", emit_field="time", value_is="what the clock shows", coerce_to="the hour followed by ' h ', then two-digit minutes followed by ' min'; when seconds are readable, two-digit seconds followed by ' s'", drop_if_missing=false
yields 4 h 46 min
